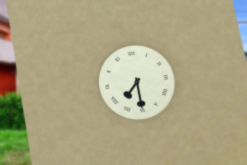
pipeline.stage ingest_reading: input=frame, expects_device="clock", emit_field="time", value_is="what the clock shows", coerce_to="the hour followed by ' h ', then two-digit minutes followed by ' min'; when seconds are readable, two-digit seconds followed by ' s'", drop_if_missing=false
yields 7 h 30 min
